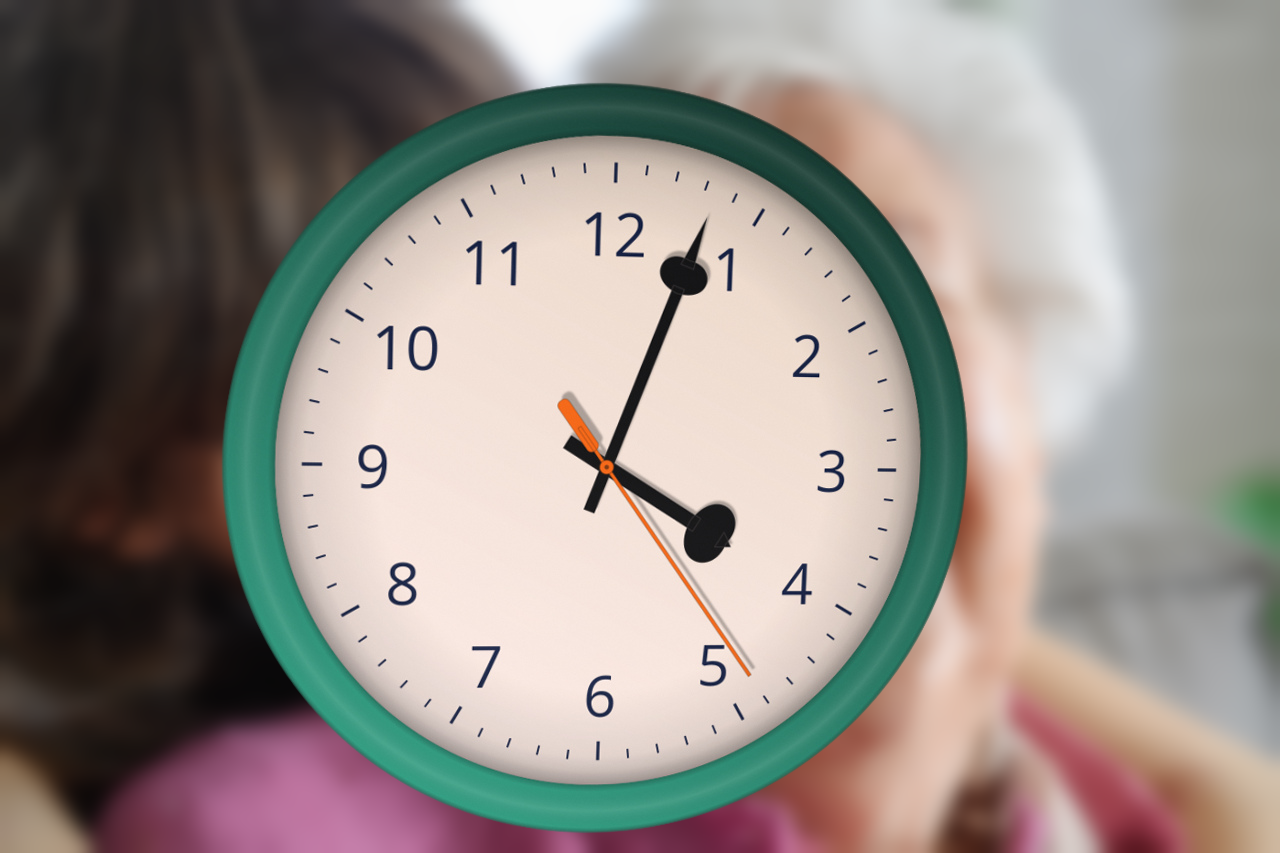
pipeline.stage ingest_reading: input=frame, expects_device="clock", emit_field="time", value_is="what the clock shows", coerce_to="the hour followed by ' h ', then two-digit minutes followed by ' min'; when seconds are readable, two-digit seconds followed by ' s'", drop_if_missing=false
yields 4 h 03 min 24 s
